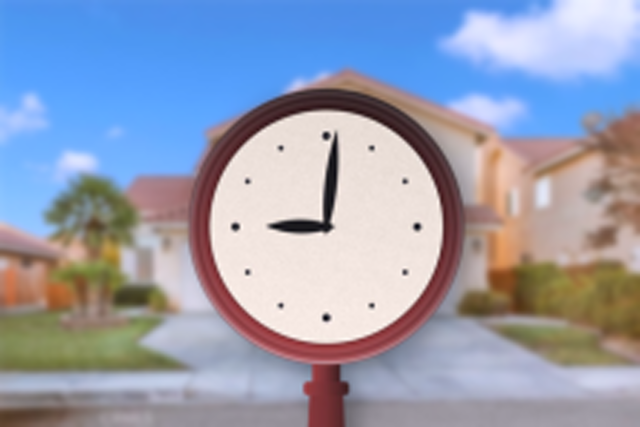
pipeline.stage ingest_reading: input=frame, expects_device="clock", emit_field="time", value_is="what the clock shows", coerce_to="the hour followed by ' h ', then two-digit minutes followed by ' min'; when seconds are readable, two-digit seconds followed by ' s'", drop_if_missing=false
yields 9 h 01 min
